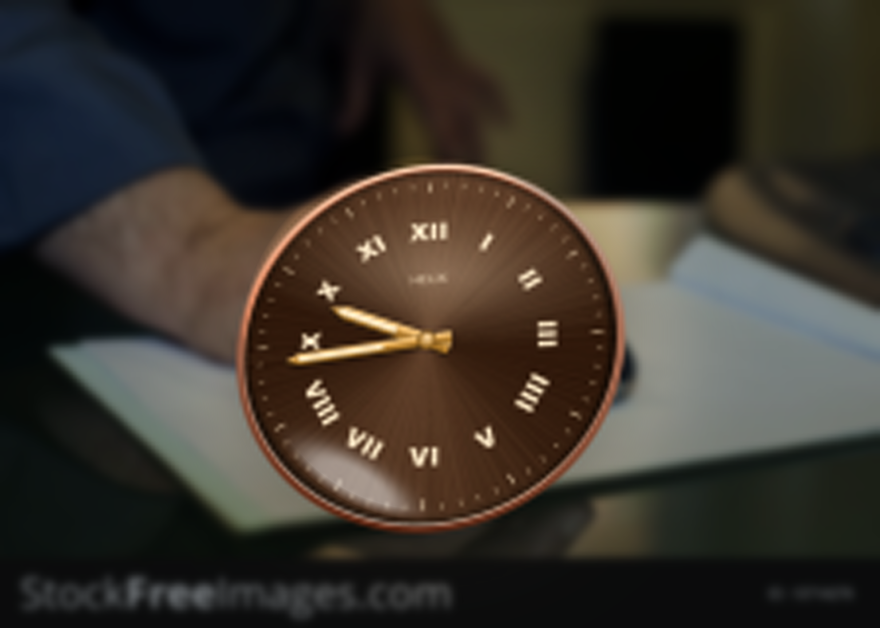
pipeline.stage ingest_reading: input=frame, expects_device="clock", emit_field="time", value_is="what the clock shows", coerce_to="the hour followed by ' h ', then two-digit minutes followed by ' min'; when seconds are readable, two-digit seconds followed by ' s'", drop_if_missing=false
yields 9 h 44 min
